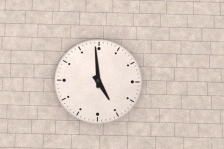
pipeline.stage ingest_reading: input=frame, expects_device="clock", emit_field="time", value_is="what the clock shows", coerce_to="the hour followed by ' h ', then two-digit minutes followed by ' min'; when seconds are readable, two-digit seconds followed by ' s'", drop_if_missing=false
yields 4 h 59 min
